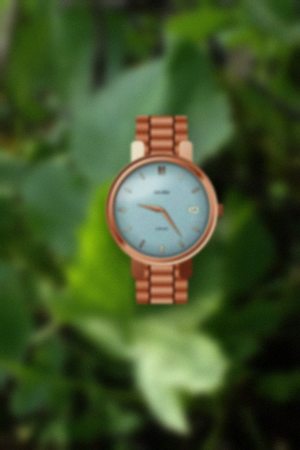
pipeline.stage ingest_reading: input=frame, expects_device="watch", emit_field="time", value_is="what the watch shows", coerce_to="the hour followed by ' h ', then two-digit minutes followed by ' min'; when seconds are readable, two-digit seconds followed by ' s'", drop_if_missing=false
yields 9 h 24 min
